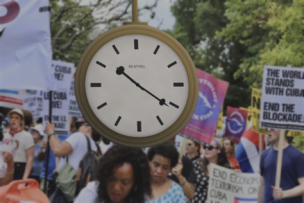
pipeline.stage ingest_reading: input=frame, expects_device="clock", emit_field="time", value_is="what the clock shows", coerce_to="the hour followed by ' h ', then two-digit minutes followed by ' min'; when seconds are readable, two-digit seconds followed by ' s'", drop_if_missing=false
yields 10 h 21 min
